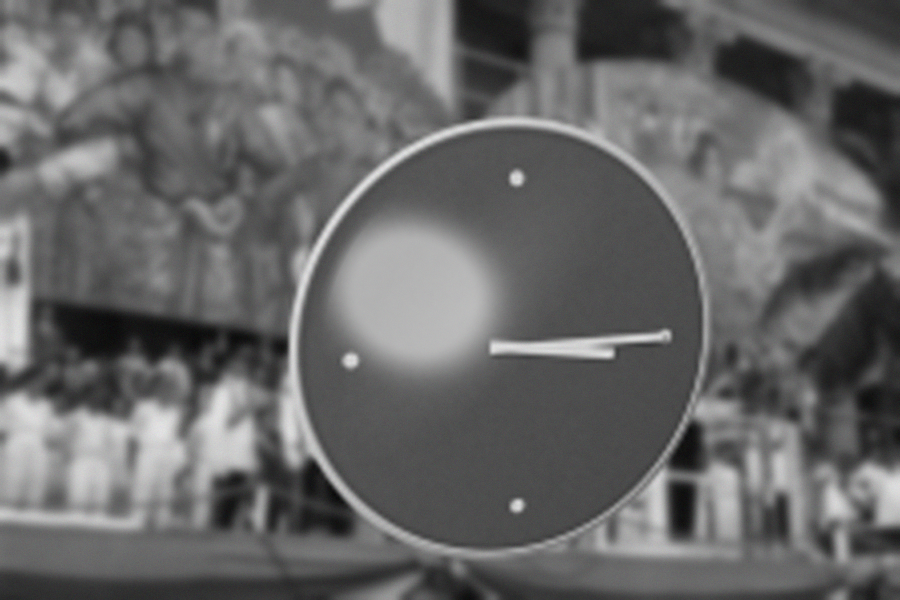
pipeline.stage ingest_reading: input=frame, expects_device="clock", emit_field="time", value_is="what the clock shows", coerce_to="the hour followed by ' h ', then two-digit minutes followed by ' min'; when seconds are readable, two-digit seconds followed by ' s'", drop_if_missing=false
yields 3 h 15 min
